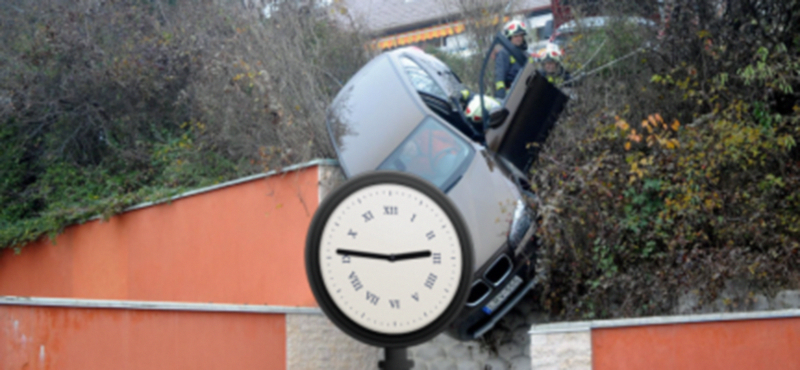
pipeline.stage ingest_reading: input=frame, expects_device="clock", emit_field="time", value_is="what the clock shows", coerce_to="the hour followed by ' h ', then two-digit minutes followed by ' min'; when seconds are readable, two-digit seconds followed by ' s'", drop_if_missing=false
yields 2 h 46 min
